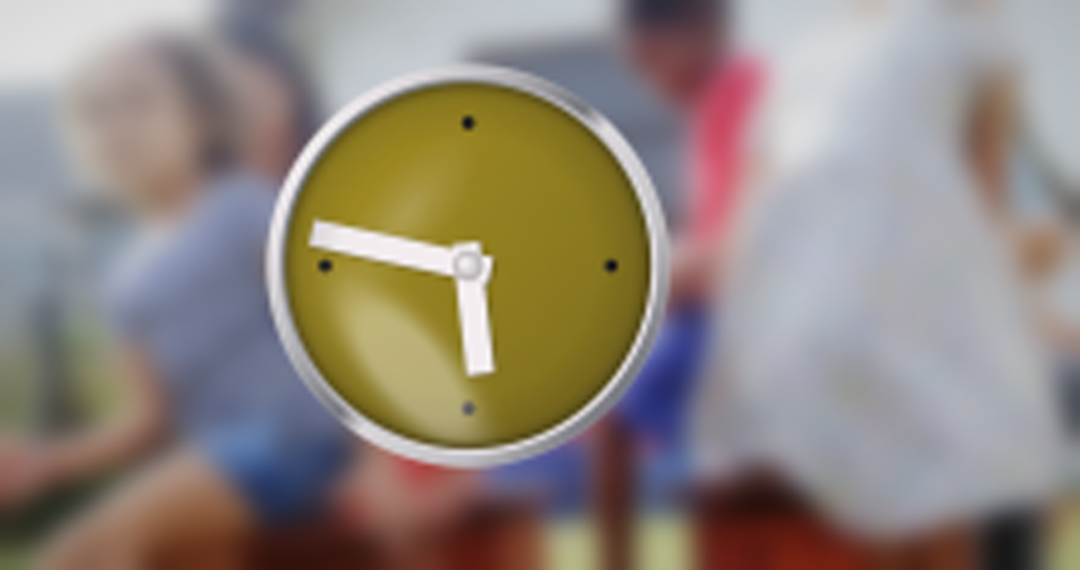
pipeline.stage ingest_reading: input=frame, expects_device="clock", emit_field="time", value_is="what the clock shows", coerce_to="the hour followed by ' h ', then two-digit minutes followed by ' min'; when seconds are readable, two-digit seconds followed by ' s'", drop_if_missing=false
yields 5 h 47 min
